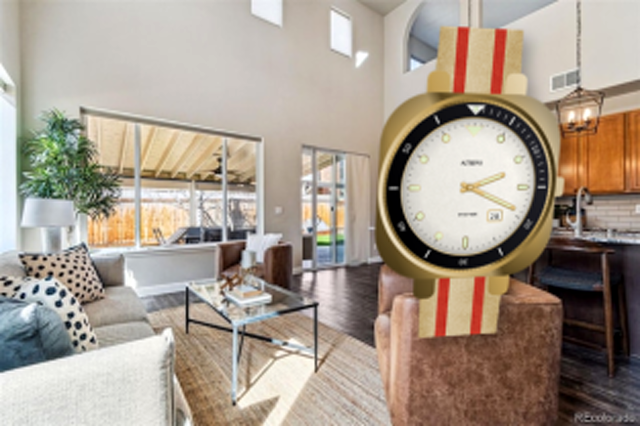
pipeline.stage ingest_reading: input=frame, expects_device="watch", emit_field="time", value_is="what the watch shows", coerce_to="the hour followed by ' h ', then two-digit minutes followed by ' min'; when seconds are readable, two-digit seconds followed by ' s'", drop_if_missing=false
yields 2 h 19 min
